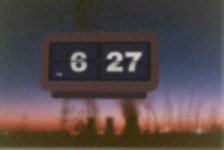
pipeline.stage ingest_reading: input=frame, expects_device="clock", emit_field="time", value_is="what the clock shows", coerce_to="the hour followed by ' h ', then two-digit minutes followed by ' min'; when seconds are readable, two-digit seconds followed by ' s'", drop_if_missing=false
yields 6 h 27 min
